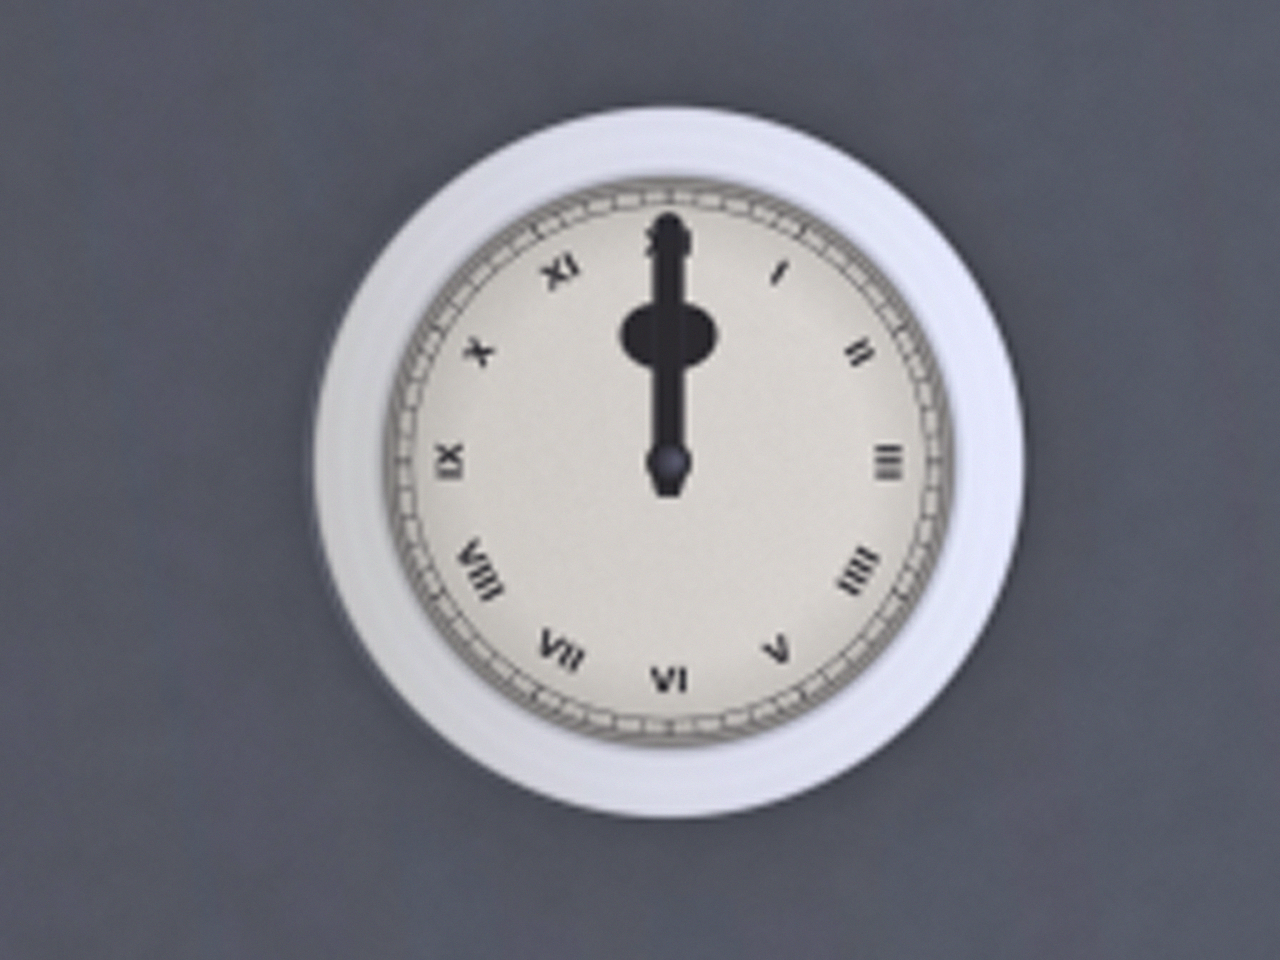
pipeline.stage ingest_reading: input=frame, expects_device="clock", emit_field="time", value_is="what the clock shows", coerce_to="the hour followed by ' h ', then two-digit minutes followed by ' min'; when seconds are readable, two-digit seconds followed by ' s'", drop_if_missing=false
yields 12 h 00 min
